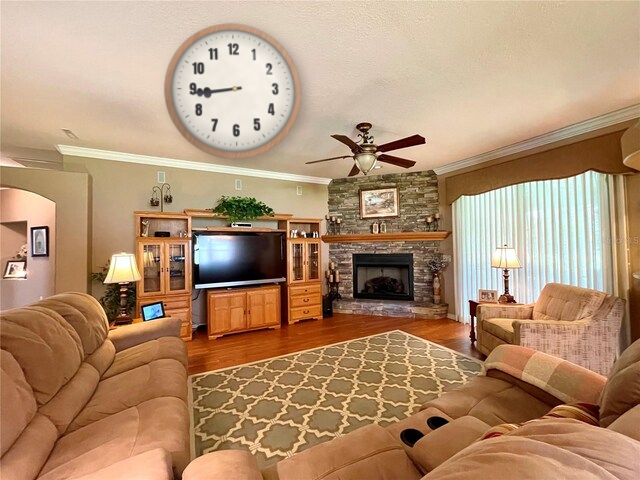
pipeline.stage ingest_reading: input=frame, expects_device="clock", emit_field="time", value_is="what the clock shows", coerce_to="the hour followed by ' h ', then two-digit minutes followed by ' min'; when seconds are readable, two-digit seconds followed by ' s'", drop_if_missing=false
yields 8 h 44 min
